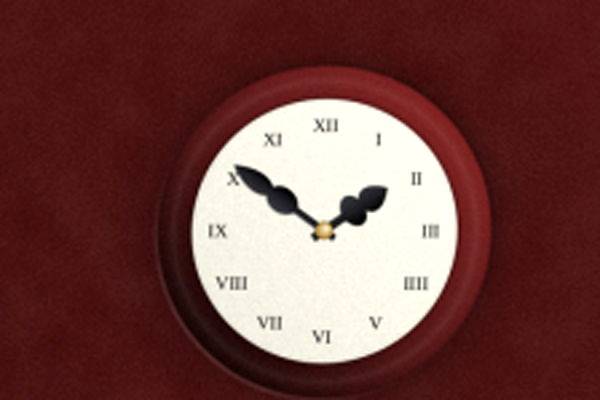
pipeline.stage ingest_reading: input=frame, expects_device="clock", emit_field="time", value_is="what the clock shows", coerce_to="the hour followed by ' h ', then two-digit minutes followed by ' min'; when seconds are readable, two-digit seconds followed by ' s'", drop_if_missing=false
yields 1 h 51 min
